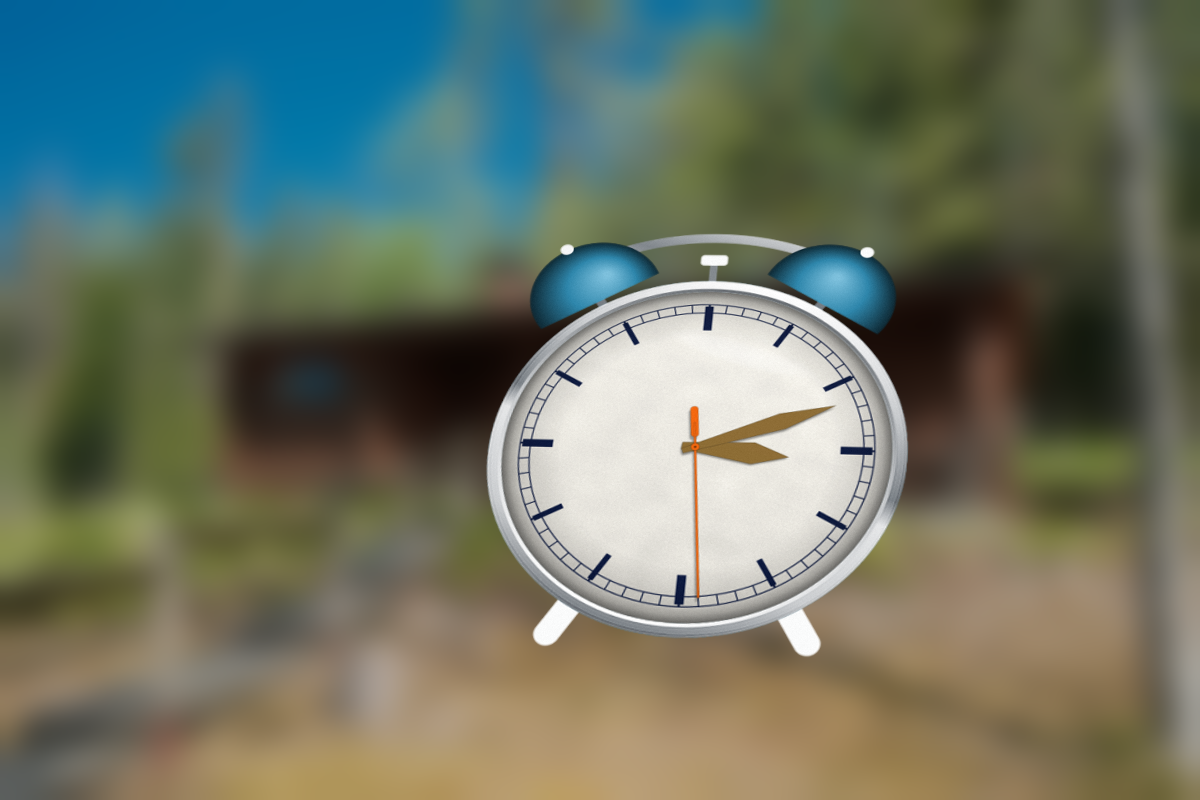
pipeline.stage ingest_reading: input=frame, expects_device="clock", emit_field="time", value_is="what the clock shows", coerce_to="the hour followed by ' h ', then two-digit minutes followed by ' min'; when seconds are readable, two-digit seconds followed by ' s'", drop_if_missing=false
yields 3 h 11 min 29 s
